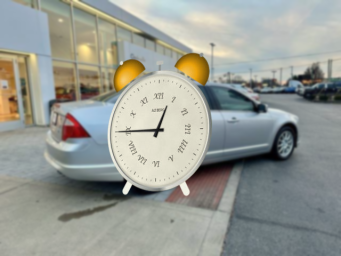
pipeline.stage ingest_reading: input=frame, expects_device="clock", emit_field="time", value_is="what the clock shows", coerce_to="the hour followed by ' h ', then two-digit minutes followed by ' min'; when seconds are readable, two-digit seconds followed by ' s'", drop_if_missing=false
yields 12 h 45 min
